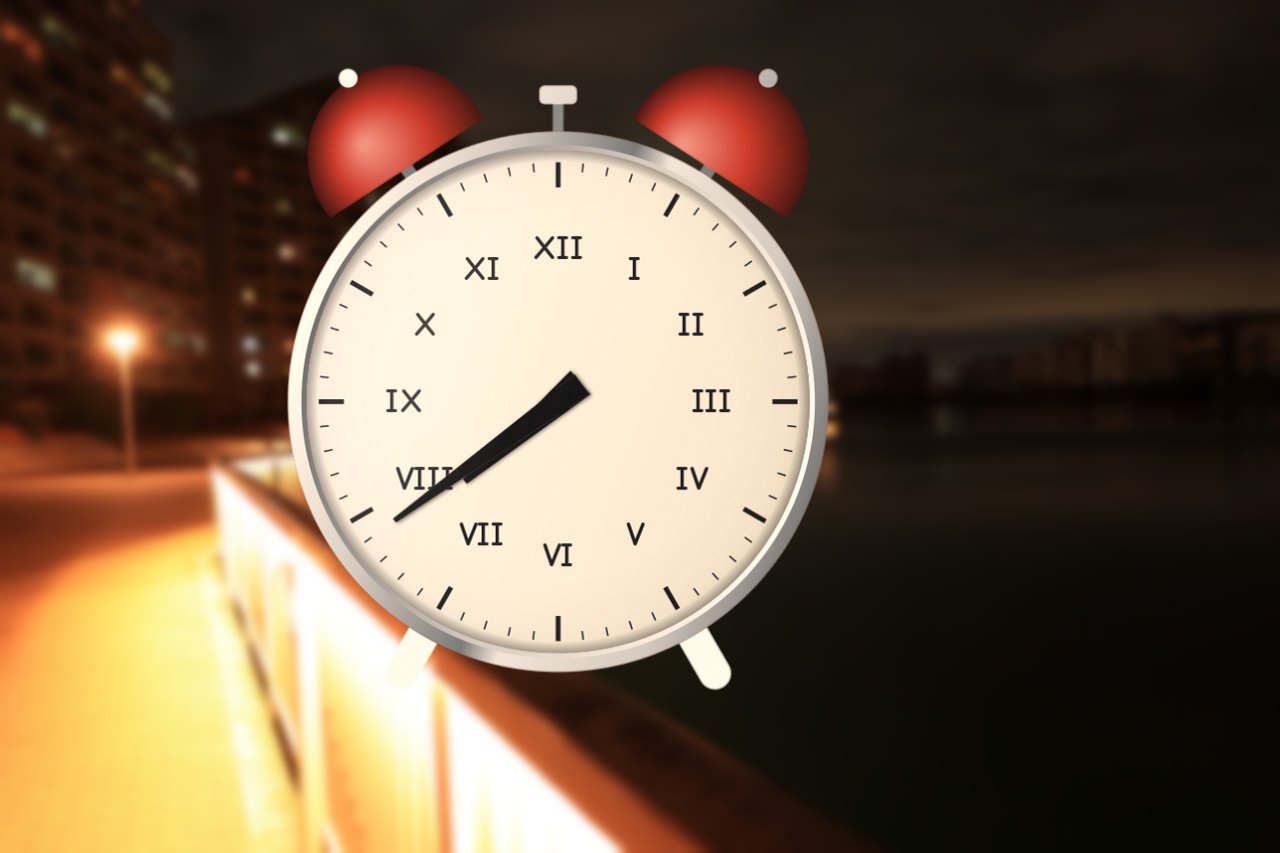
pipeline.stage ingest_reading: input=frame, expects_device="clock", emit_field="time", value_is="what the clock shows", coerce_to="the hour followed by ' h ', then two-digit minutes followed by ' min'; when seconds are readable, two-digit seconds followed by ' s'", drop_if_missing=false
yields 7 h 39 min
